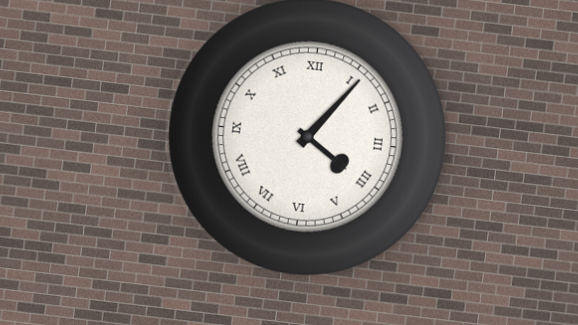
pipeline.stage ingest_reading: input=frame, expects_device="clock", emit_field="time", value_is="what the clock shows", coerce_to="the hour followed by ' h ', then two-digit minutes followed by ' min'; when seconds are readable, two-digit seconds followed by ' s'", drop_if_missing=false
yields 4 h 06 min
